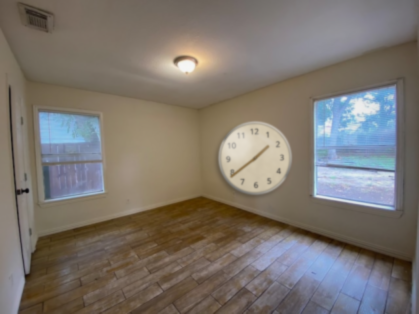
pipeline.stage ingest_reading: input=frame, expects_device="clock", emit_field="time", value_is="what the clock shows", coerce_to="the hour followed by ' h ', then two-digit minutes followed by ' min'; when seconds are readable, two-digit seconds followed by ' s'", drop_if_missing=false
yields 1 h 39 min
